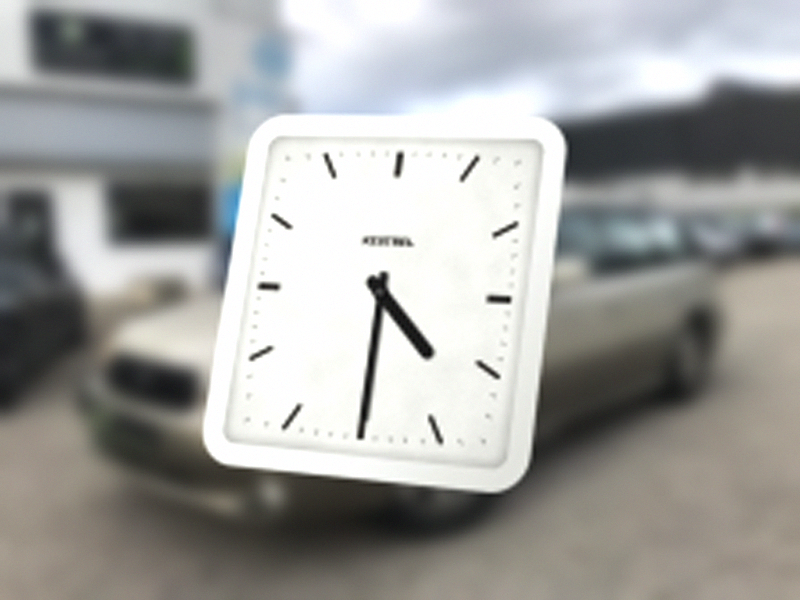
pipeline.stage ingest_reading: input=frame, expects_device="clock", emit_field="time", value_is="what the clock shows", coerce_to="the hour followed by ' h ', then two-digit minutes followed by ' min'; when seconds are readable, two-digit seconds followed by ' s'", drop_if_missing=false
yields 4 h 30 min
